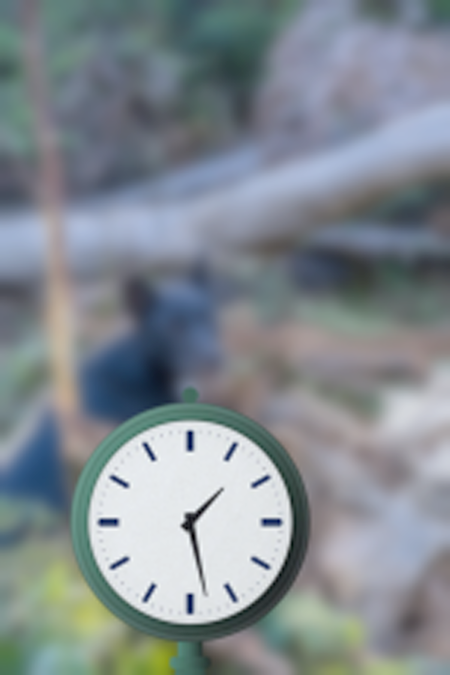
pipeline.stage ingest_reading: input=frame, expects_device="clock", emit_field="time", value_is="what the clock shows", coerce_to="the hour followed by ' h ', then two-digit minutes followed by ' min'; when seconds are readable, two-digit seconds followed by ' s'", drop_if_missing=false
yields 1 h 28 min
